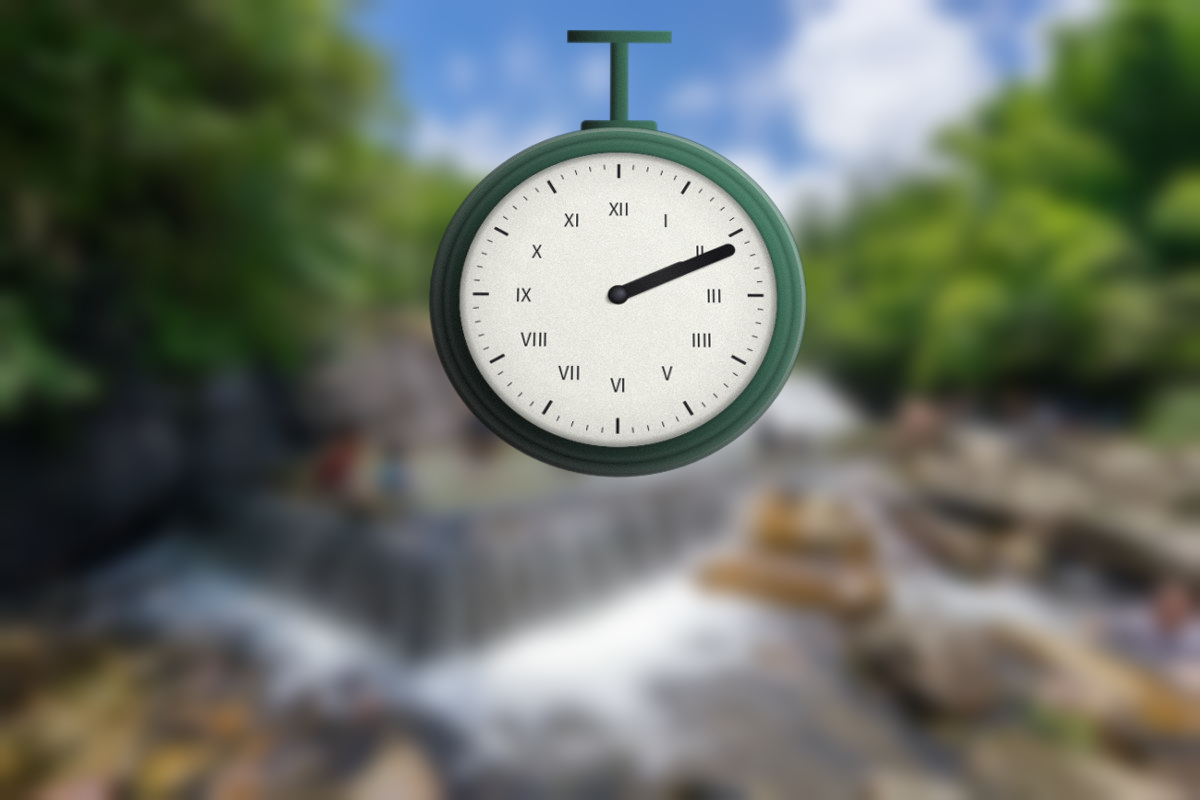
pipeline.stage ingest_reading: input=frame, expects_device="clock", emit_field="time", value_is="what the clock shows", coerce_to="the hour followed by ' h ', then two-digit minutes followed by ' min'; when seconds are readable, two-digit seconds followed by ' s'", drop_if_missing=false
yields 2 h 11 min
